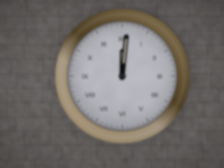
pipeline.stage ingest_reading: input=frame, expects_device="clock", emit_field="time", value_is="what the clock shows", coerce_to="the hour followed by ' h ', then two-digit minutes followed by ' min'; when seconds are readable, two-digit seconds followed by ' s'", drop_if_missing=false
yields 12 h 01 min
